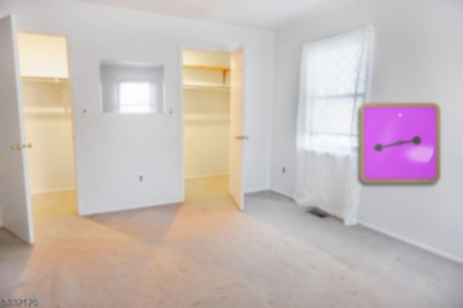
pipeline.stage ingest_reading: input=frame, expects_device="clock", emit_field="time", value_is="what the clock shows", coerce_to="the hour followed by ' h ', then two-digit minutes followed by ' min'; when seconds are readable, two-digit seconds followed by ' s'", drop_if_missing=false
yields 2 h 43 min
